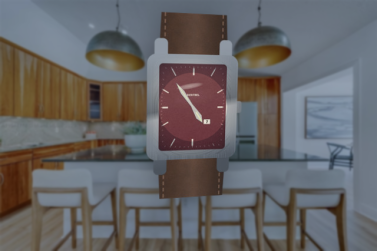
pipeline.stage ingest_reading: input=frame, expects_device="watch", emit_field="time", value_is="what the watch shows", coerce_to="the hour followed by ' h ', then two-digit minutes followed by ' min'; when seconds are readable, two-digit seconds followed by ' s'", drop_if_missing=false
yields 4 h 54 min
